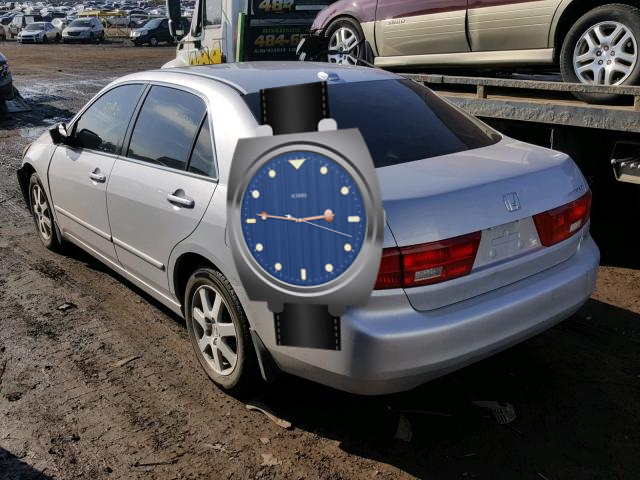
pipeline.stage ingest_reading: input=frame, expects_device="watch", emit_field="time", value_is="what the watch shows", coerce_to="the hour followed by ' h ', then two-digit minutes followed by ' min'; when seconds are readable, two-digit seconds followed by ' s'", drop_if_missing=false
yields 2 h 46 min 18 s
